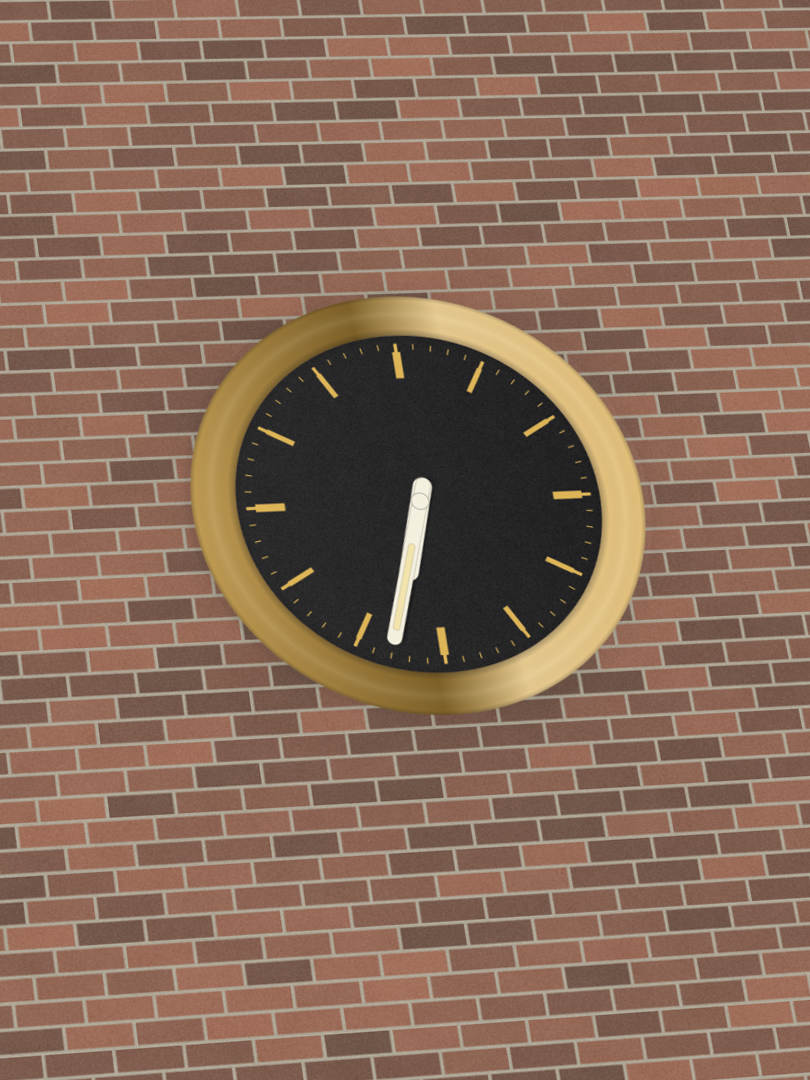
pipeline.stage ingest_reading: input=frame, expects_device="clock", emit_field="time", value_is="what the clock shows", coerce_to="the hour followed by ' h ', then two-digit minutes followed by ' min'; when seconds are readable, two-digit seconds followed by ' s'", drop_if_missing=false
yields 6 h 33 min
